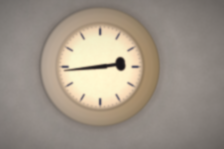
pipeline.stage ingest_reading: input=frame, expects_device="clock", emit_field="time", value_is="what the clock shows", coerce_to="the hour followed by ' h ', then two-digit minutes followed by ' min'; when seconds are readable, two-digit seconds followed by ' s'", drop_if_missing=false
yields 2 h 44 min
